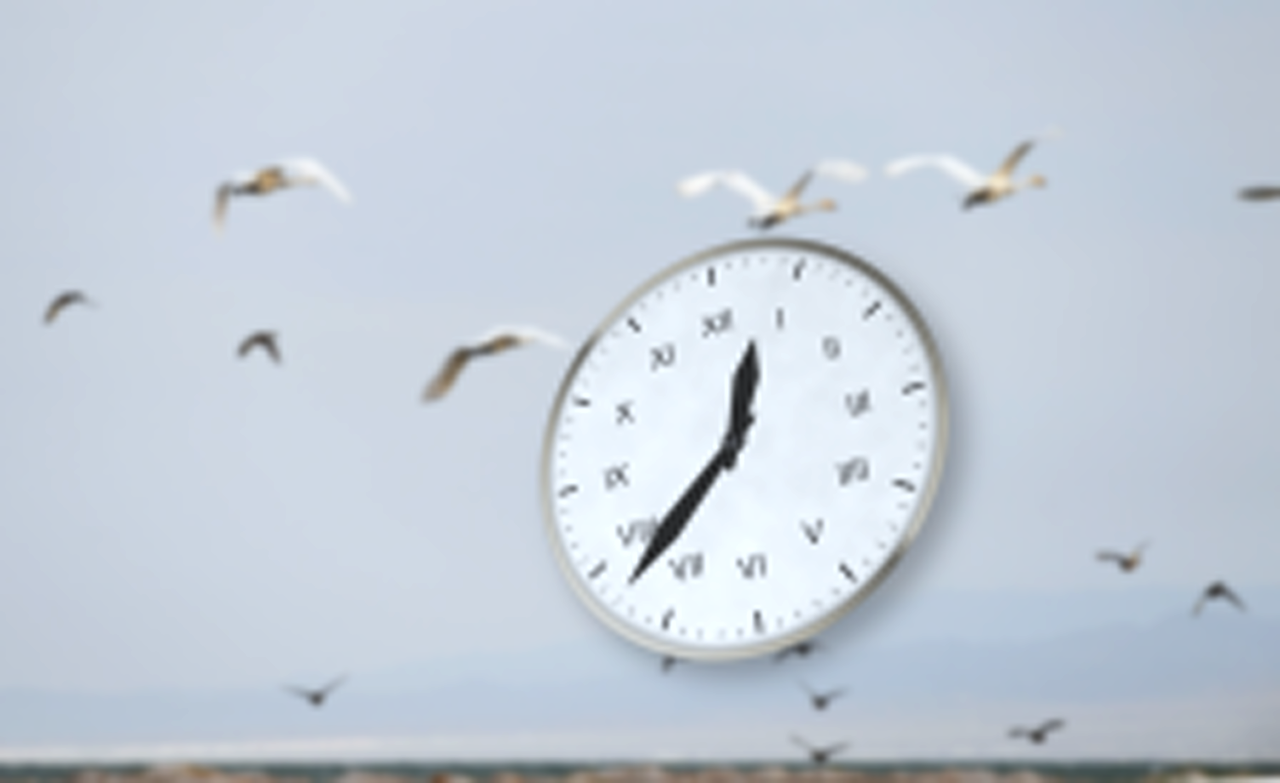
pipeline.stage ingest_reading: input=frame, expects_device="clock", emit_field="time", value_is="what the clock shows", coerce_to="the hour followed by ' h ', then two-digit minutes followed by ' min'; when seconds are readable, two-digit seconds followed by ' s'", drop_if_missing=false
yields 12 h 38 min
